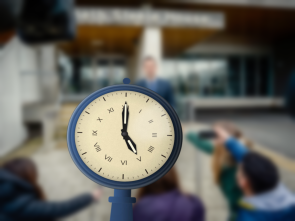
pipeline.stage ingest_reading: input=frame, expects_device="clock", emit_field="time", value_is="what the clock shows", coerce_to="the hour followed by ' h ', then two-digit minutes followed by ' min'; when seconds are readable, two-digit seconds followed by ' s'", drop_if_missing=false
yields 5 h 00 min
